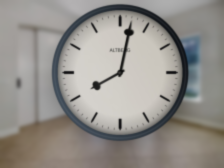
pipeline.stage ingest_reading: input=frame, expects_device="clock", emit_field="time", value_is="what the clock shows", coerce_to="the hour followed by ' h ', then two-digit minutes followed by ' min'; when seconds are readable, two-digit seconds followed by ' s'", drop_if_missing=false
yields 8 h 02 min
